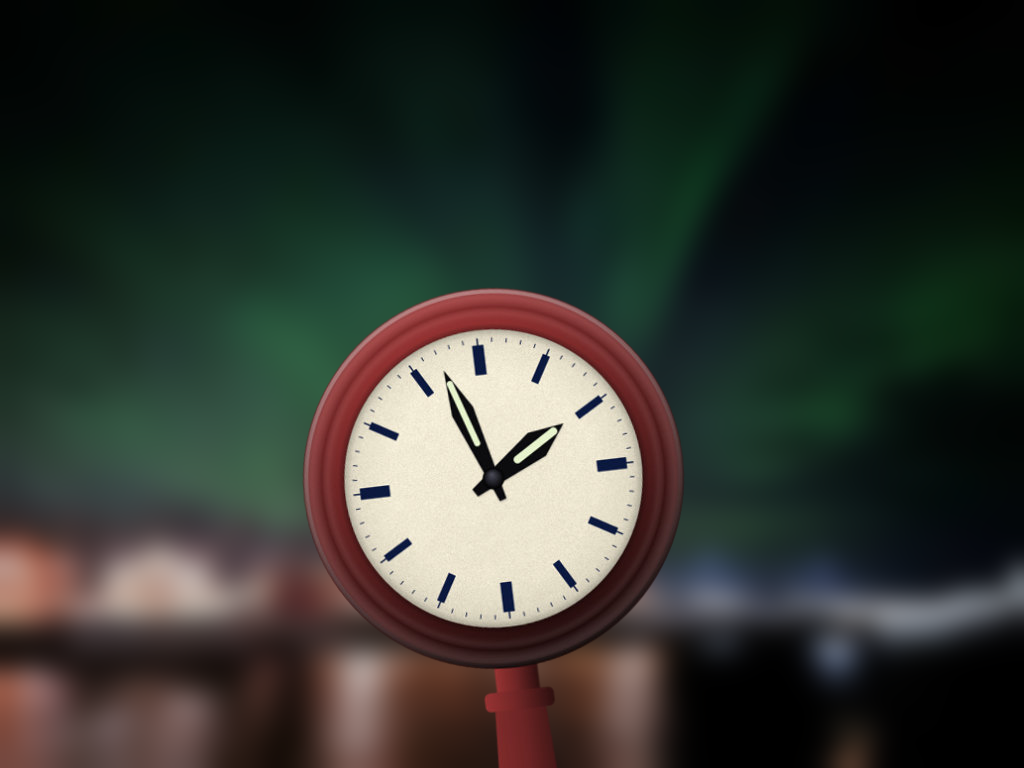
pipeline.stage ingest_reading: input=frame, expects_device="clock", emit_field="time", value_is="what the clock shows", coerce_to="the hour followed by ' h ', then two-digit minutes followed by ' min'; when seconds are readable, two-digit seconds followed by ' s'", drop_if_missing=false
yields 1 h 57 min
